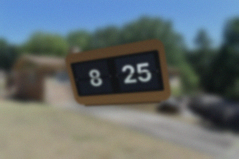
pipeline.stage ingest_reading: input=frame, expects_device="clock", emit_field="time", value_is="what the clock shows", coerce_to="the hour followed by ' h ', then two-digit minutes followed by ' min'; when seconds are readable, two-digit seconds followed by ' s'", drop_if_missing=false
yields 8 h 25 min
